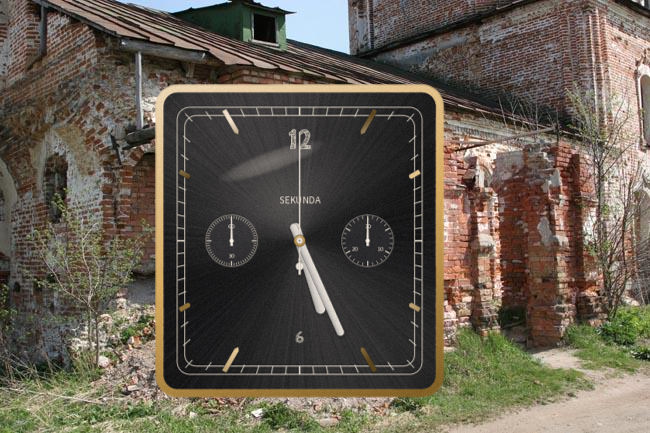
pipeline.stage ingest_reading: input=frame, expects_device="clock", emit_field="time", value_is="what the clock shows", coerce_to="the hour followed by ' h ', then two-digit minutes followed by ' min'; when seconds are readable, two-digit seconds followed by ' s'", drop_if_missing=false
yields 5 h 26 min
